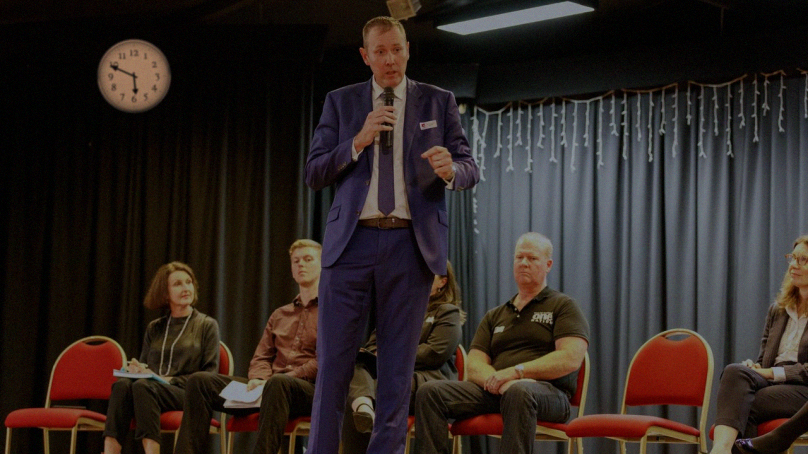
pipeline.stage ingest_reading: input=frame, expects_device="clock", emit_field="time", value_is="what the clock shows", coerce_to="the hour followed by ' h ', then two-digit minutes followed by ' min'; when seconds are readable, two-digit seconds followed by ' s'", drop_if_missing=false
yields 5 h 49 min
